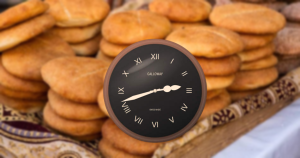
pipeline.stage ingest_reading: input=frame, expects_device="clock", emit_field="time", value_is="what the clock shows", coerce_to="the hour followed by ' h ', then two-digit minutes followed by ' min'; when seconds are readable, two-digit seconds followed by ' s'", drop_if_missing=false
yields 2 h 42 min
